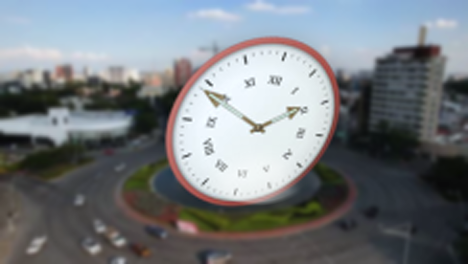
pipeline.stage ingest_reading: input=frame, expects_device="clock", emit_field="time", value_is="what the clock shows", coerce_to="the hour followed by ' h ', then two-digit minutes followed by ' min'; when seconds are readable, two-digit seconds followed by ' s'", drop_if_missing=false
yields 1 h 49 min
